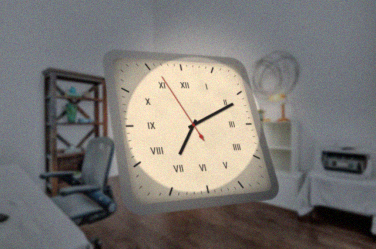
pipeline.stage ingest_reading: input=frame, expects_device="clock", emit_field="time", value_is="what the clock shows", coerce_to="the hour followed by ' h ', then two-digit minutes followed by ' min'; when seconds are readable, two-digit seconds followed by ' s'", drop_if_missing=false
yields 7 h 10 min 56 s
